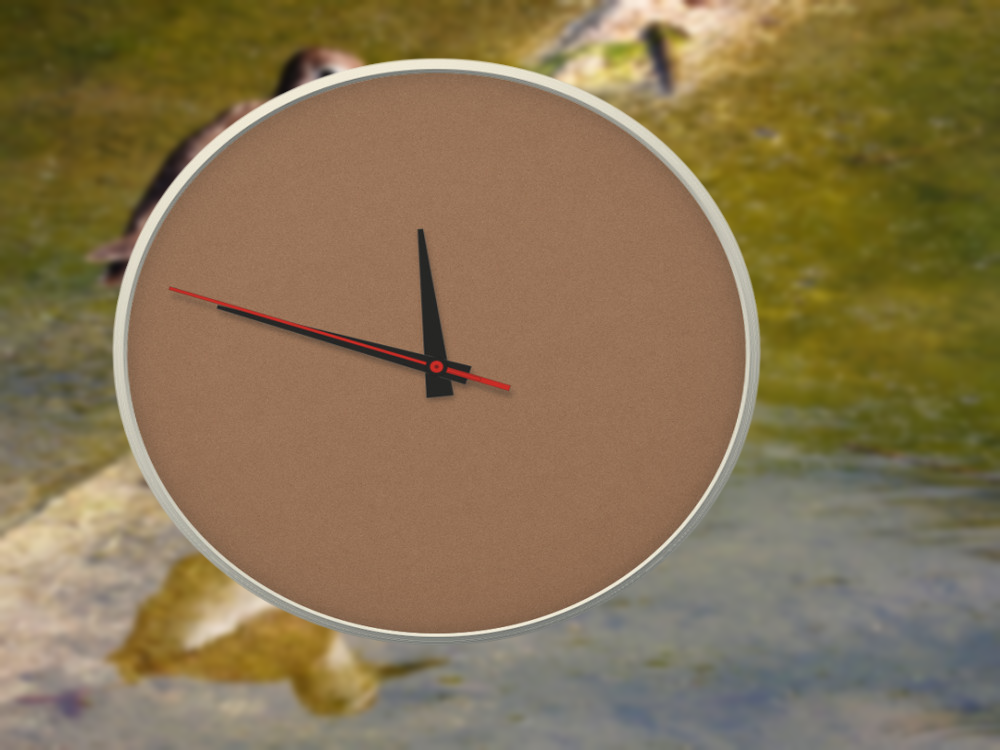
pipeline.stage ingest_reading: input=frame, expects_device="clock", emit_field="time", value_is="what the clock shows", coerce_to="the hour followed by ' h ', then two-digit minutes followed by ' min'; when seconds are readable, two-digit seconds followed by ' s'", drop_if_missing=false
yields 11 h 47 min 48 s
